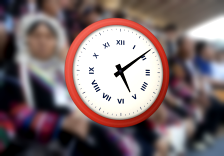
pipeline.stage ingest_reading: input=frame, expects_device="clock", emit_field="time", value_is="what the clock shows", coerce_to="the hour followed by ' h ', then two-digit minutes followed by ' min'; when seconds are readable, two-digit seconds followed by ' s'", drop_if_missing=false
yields 5 h 09 min
